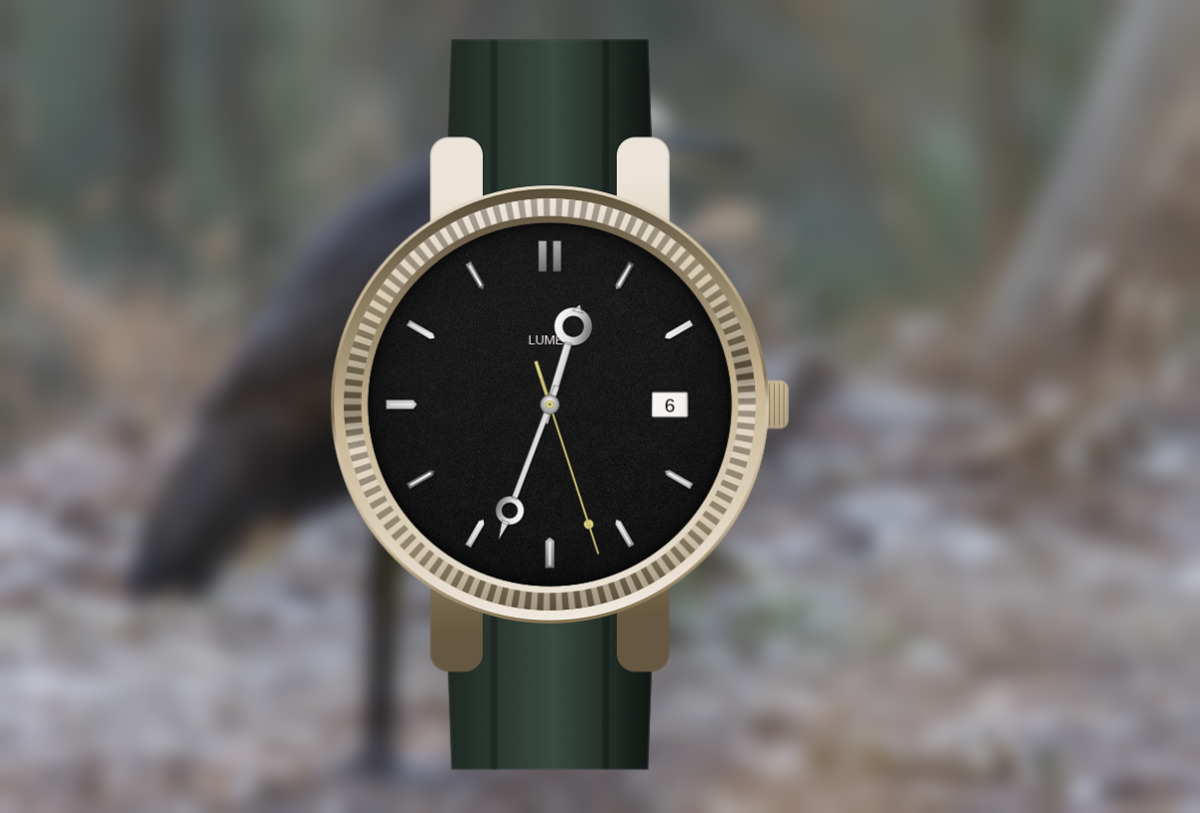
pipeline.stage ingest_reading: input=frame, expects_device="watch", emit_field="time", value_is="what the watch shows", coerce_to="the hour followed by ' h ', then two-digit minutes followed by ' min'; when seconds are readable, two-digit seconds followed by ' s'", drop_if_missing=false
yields 12 h 33 min 27 s
